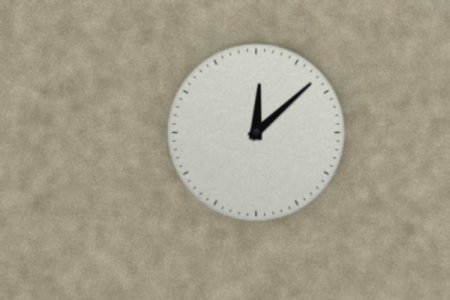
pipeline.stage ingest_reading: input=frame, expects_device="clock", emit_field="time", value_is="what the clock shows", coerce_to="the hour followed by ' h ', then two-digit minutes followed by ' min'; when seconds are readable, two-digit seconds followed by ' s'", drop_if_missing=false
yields 12 h 08 min
